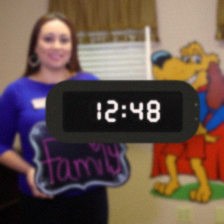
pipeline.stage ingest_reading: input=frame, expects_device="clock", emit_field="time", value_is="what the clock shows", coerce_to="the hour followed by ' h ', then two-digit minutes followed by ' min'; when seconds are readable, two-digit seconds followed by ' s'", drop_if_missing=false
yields 12 h 48 min
